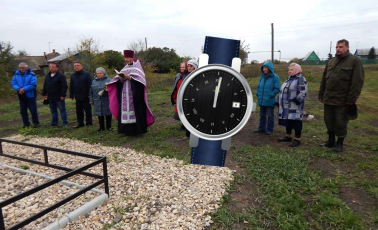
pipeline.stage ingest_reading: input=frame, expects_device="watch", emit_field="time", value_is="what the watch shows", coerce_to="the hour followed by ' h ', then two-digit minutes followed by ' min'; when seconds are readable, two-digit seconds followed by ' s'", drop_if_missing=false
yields 12 h 01 min
